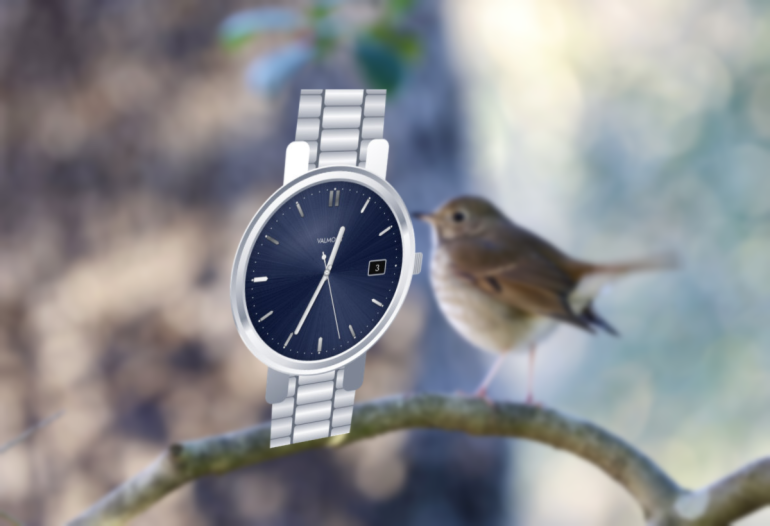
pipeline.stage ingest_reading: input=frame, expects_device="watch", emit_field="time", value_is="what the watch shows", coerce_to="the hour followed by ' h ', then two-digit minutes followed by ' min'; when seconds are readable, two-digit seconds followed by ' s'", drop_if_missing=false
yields 12 h 34 min 27 s
